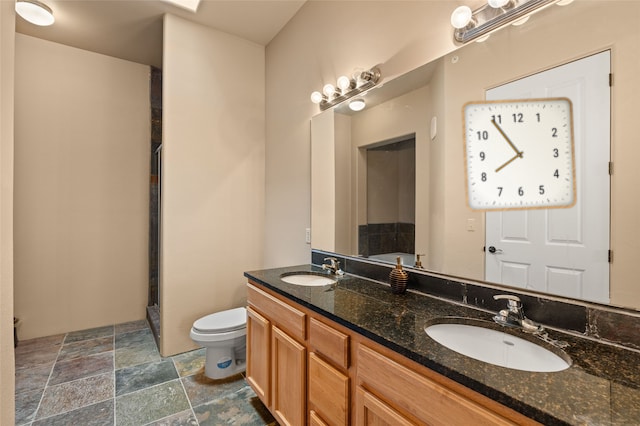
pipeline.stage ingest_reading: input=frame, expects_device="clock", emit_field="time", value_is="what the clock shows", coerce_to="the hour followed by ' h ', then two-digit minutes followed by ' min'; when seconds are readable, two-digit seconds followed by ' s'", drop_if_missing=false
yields 7 h 54 min
